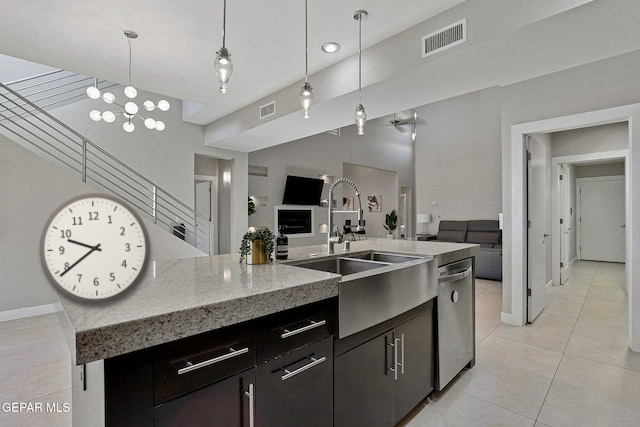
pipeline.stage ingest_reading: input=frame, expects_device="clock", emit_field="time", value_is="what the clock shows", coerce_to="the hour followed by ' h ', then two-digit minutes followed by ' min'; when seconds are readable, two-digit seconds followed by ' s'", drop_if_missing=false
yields 9 h 39 min
